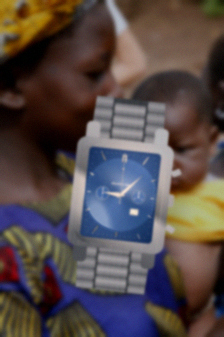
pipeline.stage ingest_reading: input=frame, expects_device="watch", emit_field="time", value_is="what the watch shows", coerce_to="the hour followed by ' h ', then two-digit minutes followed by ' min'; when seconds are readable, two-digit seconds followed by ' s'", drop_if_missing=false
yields 9 h 07 min
